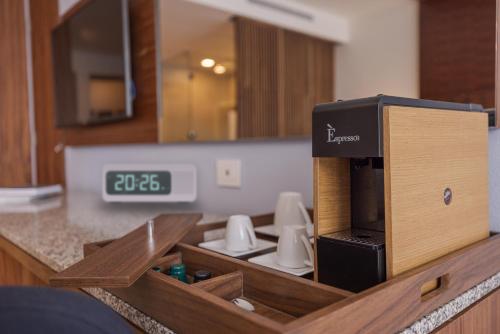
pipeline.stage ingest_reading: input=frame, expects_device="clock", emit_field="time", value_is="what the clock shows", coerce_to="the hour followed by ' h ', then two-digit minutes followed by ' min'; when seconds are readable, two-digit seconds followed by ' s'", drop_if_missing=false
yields 20 h 26 min
